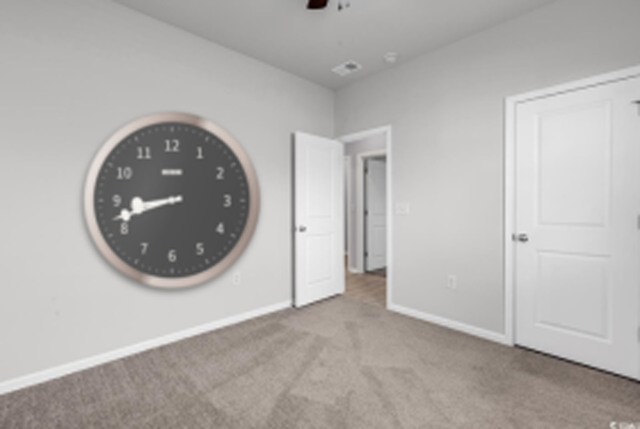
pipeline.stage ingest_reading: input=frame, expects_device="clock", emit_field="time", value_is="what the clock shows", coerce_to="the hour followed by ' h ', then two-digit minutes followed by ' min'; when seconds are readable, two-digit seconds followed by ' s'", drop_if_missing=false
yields 8 h 42 min
